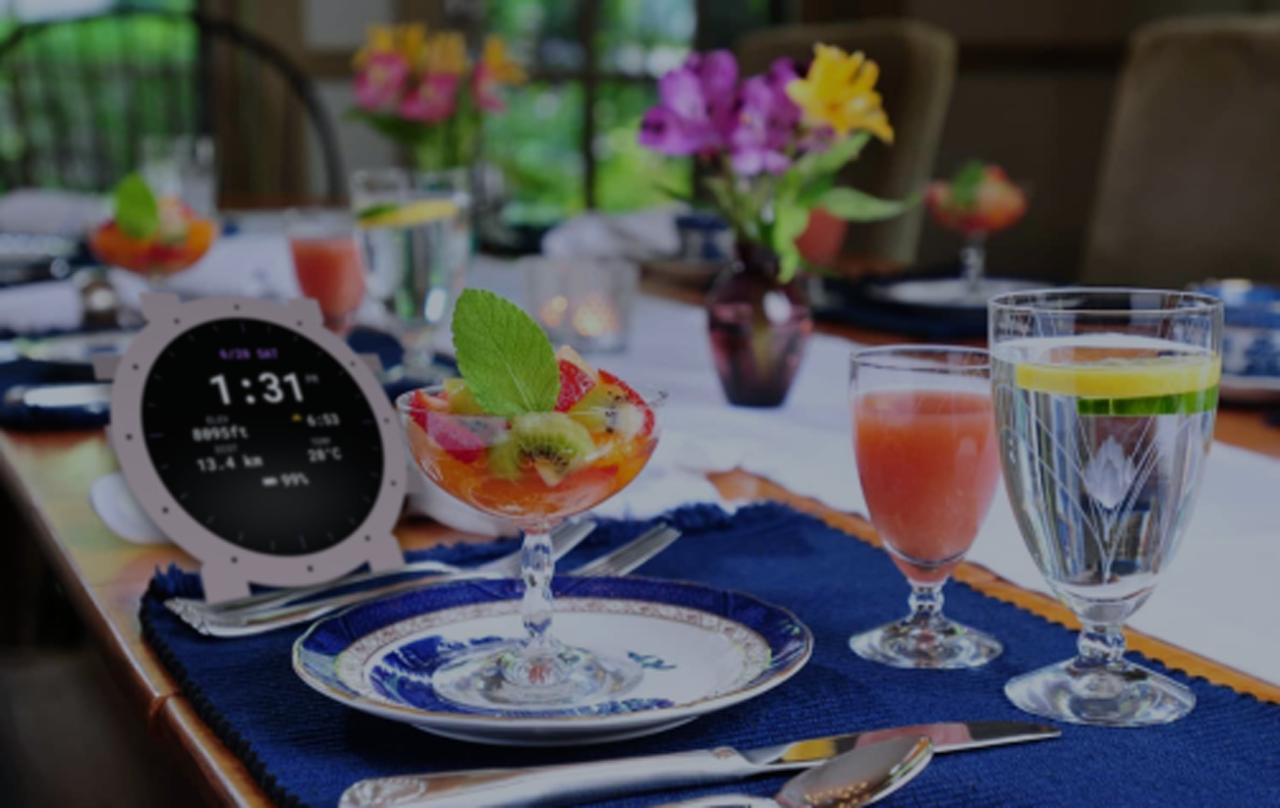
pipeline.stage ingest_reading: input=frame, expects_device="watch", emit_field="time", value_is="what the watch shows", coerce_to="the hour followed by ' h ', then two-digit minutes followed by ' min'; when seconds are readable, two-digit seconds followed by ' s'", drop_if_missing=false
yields 1 h 31 min
